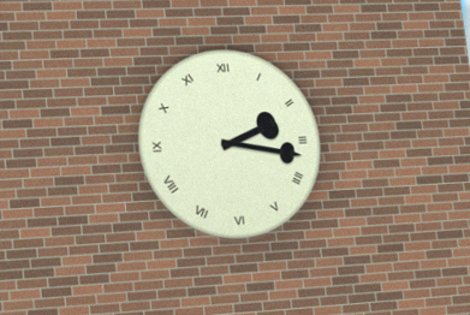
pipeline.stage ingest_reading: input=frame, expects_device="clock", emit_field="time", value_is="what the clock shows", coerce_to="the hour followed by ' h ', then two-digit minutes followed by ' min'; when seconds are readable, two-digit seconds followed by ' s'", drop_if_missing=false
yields 2 h 17 min
